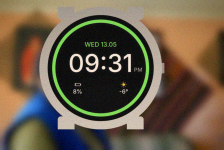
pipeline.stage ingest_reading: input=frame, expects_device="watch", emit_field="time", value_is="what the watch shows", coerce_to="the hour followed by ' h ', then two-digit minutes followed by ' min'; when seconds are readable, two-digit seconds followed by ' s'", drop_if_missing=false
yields 9 h 31 min
